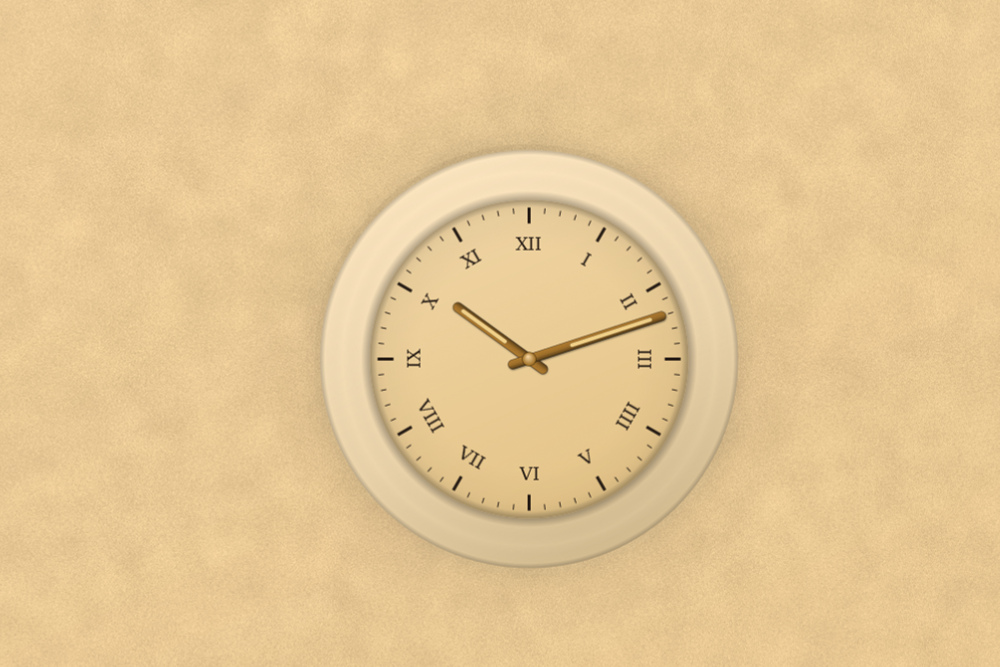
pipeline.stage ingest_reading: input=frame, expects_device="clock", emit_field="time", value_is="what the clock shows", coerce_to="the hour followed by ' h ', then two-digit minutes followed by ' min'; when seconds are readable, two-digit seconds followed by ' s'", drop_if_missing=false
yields 10 h 12 min
